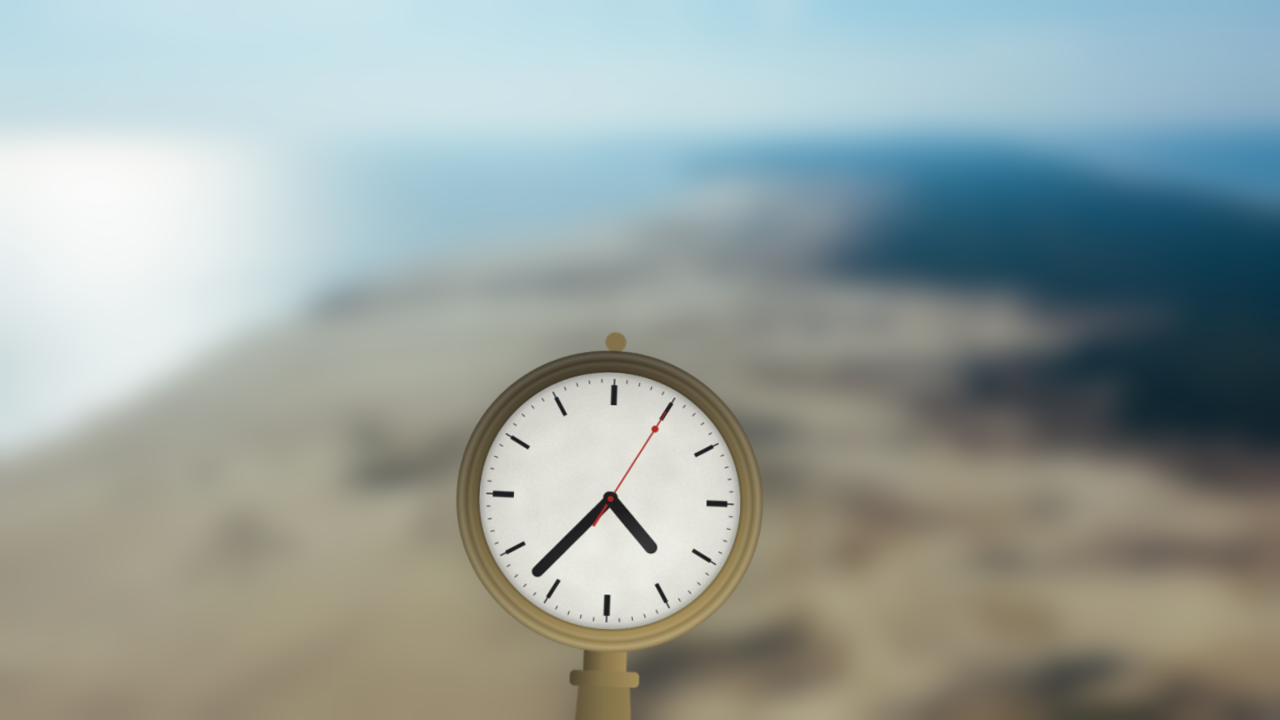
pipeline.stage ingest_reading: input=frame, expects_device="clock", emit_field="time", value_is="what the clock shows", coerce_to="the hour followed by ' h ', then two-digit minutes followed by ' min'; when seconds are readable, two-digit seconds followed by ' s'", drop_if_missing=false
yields 4 h 37 min 05 s
